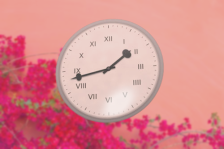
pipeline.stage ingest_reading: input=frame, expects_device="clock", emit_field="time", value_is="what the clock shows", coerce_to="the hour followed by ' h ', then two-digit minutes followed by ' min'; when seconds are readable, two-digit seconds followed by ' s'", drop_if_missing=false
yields 1 h 43 min
